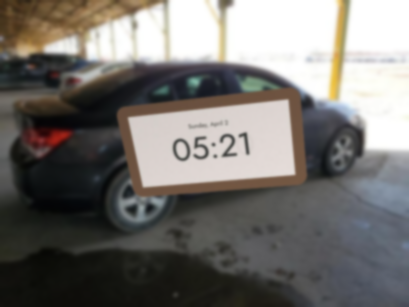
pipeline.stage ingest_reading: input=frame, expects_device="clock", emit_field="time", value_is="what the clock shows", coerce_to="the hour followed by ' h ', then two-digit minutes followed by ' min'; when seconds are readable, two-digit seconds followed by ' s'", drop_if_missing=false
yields 5 h 21 min
